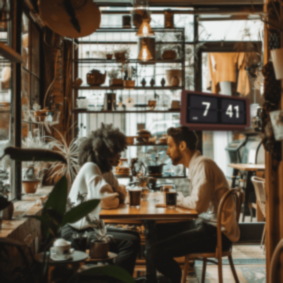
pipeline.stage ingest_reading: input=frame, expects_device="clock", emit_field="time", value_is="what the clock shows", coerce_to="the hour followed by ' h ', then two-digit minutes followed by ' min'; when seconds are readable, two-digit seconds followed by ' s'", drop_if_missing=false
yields 7 h 41 min
